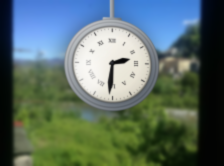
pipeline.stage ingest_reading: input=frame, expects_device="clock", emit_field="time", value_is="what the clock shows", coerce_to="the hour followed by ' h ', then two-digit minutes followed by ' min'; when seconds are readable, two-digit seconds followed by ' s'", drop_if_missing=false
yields 2 h 31 min
